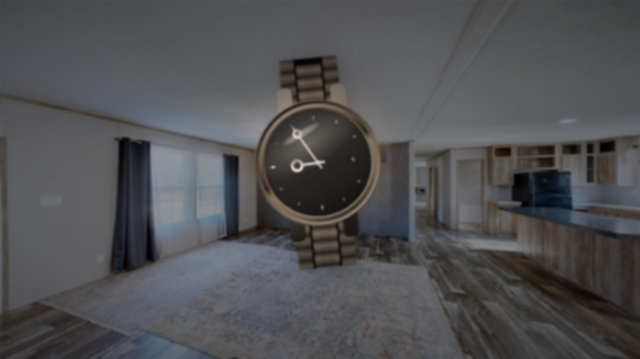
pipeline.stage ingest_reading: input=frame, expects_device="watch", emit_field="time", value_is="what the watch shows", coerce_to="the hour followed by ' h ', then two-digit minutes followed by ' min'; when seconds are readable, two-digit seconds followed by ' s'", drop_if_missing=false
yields 8 h 55 min
